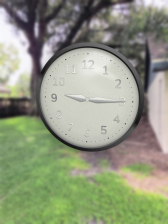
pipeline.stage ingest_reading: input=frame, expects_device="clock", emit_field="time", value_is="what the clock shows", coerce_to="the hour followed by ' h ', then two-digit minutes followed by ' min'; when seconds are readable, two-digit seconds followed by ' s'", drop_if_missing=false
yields 9 h 15 min
